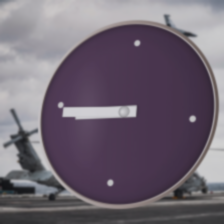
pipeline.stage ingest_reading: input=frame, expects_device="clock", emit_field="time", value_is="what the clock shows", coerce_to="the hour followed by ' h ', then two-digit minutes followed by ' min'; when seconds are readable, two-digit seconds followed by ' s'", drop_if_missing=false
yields 8 h 44 min
